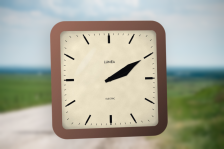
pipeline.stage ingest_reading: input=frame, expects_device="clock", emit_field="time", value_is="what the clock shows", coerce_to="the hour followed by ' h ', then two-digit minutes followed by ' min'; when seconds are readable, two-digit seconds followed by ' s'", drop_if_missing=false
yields 2 h 10 min
